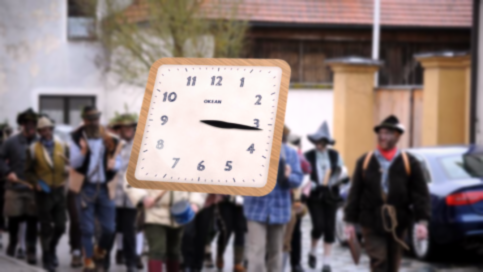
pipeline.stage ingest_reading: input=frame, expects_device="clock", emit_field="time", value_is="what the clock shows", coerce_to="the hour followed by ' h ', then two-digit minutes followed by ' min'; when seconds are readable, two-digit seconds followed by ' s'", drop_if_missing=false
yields 3 h 16 min
